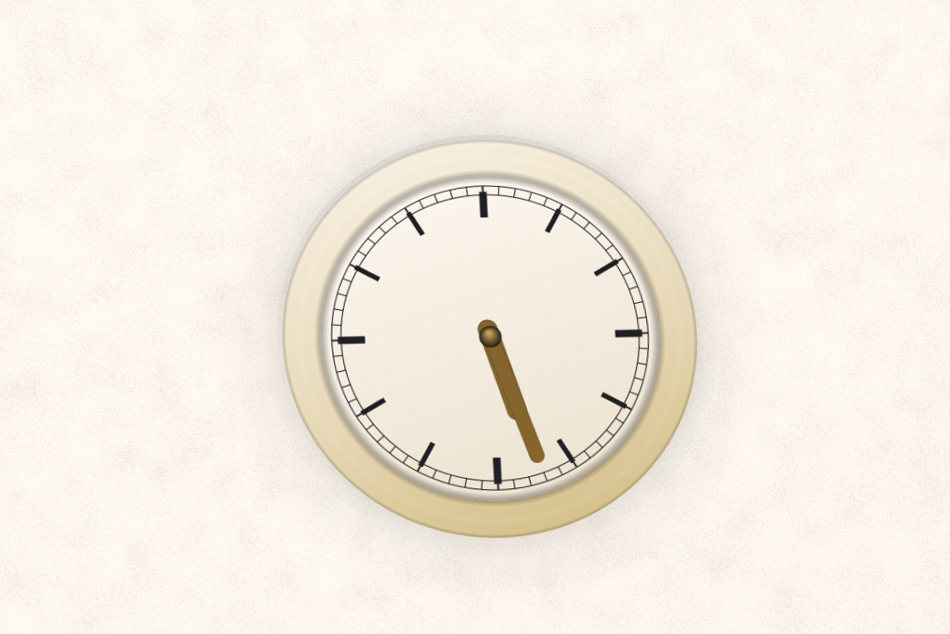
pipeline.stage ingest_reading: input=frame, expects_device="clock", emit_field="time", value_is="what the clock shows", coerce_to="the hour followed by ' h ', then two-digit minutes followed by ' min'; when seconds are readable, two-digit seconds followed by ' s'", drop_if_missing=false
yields 5 h 27 min
